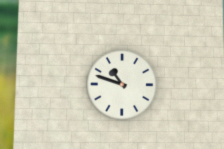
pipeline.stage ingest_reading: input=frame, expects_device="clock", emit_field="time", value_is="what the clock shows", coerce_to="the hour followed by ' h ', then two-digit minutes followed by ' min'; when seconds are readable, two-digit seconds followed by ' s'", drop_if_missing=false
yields 10 h 48 min
